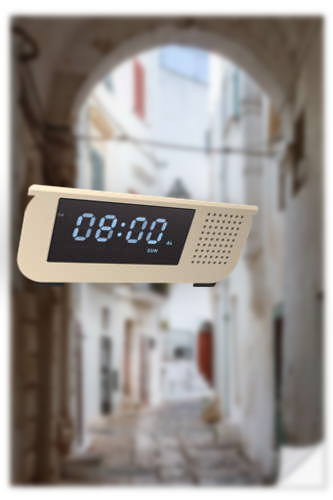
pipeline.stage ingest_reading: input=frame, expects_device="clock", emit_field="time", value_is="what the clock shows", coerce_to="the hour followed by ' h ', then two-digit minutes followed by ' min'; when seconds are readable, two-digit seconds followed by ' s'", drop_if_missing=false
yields 8 h 00 min
